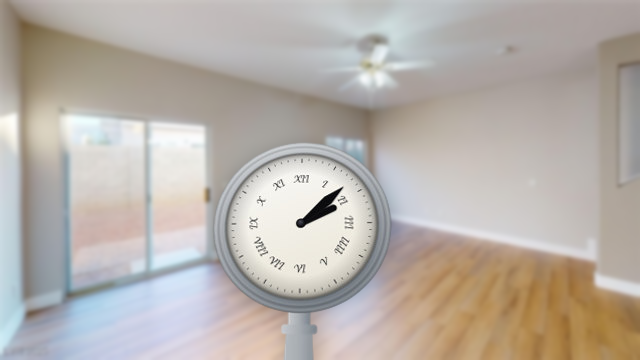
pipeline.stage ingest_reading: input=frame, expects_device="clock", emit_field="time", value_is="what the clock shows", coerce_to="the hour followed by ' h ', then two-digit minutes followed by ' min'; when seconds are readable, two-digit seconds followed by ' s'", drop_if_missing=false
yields 2 h 08 min
